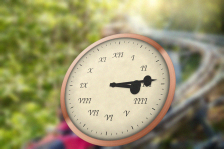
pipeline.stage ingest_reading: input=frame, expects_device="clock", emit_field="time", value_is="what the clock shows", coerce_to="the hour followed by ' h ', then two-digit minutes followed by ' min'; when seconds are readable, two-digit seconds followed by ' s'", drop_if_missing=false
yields 3 h 14 min
